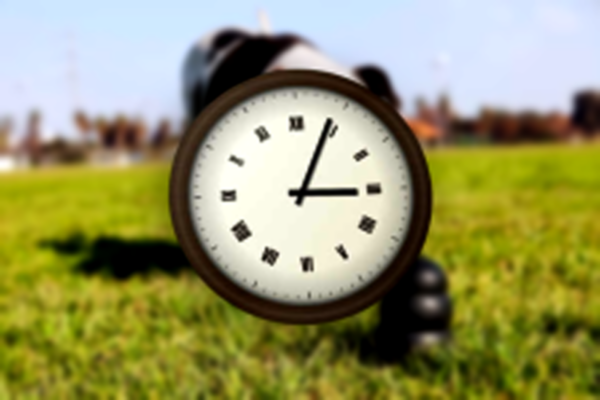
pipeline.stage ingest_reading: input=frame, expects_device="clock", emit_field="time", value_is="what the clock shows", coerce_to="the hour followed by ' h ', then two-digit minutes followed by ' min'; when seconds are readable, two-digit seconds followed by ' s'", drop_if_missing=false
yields 3 h 04 min
